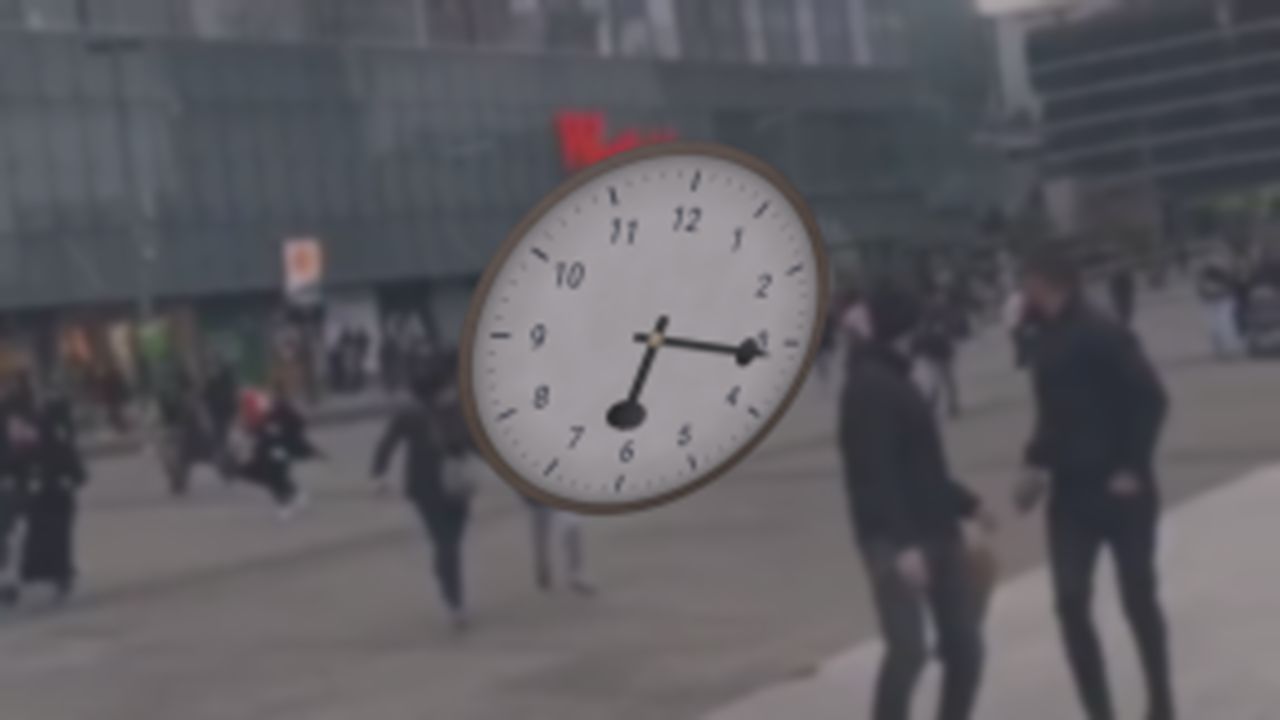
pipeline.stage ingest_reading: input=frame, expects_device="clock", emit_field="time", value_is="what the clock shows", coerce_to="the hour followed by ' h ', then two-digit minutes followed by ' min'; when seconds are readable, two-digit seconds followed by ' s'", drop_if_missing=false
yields 6 h 16 min
